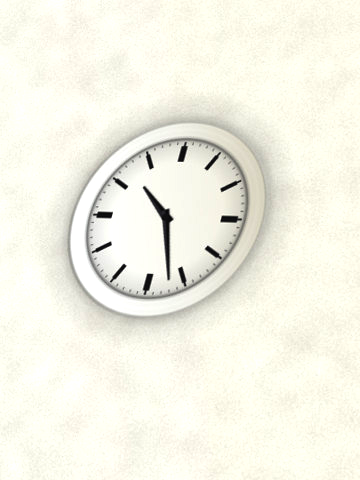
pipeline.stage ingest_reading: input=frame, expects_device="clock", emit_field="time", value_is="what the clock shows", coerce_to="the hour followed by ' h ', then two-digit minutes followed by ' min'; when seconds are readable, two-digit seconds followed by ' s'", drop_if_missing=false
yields 10 h 27 min
